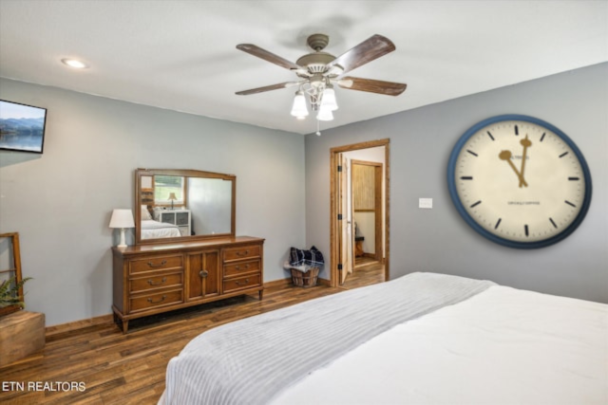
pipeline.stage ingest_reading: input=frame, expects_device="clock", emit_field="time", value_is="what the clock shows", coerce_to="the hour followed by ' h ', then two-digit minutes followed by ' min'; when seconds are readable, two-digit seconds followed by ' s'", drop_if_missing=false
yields 11 h 02 min
